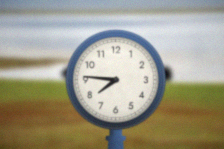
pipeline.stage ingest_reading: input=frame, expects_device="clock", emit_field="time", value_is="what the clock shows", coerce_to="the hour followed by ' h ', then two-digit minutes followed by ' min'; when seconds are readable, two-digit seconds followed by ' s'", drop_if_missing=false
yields 7 h 46 min
